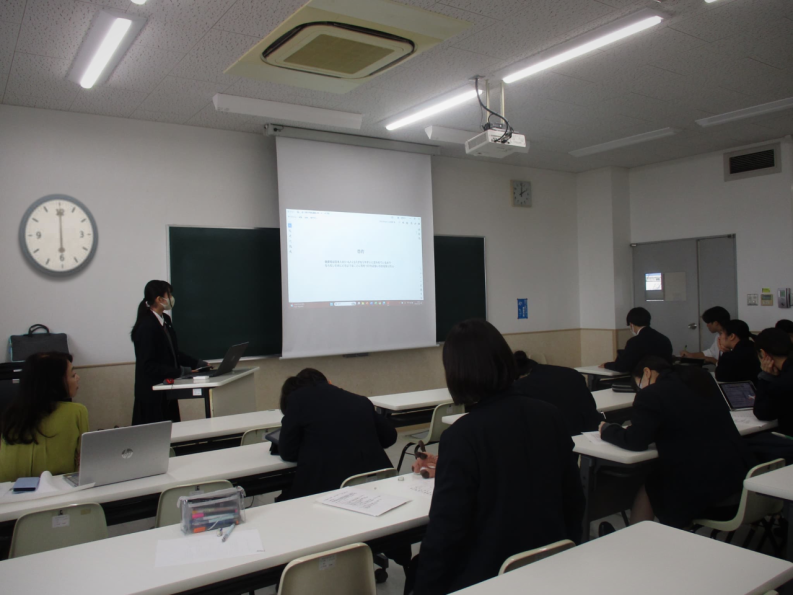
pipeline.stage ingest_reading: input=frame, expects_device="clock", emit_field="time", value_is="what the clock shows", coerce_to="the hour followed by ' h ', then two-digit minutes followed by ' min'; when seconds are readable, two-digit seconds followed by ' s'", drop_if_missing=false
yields 6 h 00 min
